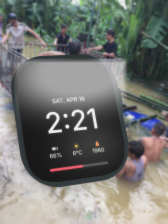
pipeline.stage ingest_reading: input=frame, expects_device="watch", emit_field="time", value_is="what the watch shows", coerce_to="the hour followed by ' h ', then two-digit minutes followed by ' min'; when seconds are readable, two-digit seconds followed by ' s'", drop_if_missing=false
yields 2 h 21 min
